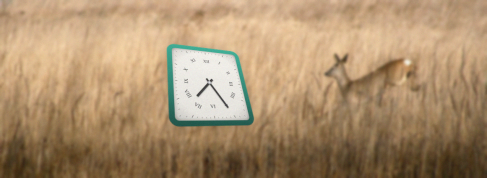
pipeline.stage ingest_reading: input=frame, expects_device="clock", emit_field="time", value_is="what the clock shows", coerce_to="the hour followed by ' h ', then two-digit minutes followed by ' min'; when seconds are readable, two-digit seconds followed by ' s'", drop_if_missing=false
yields 7 h 25 min
